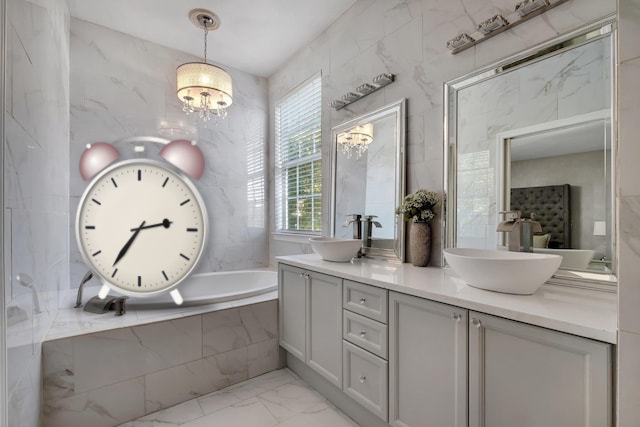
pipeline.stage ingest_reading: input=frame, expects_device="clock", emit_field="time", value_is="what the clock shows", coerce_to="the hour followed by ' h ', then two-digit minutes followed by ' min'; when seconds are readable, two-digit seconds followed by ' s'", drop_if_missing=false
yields 2 h 36 min
